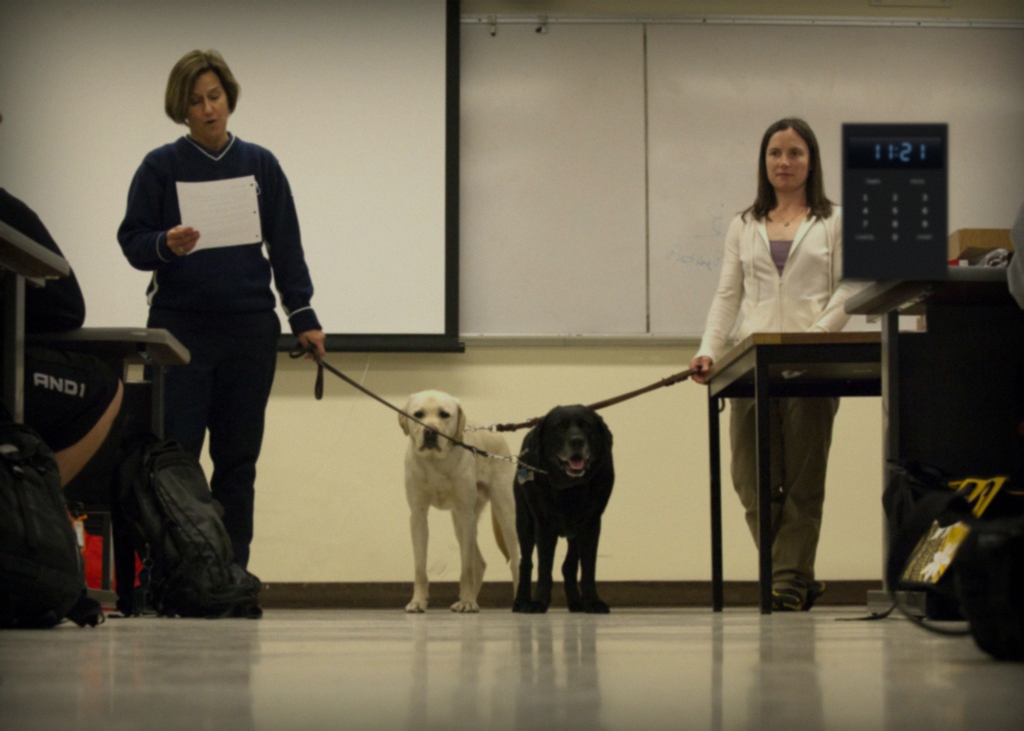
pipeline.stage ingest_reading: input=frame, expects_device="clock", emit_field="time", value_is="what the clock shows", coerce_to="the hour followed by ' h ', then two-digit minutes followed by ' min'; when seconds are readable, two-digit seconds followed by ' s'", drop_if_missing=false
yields 11 h 21 min
